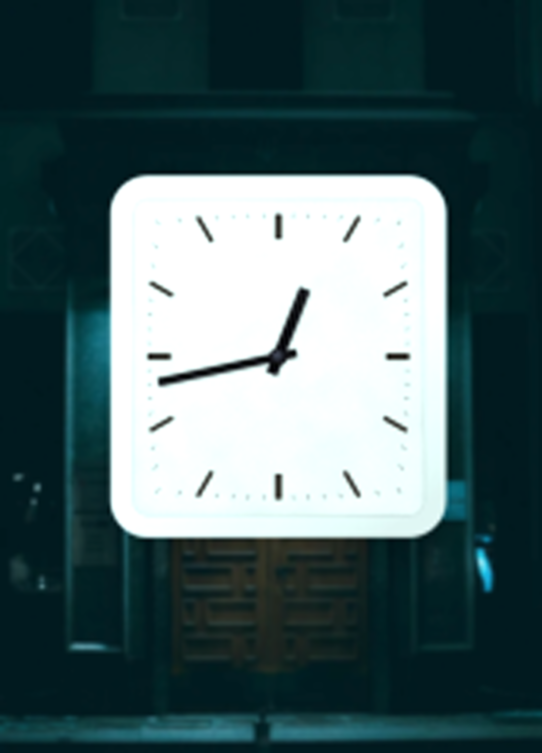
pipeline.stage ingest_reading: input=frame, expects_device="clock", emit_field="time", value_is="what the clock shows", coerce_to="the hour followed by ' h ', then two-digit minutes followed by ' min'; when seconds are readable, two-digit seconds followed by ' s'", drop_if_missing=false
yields 12 h 43 min
